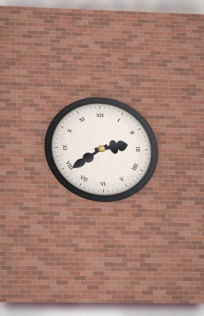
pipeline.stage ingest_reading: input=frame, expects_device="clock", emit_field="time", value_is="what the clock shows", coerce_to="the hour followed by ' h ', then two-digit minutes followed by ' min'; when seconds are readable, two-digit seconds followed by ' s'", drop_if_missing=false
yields 2 h 39 min
